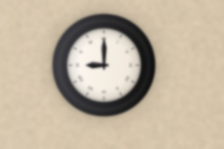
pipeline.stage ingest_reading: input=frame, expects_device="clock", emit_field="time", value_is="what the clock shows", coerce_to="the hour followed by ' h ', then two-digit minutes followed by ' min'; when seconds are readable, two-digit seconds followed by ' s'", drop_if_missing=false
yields 9 h 00 min
